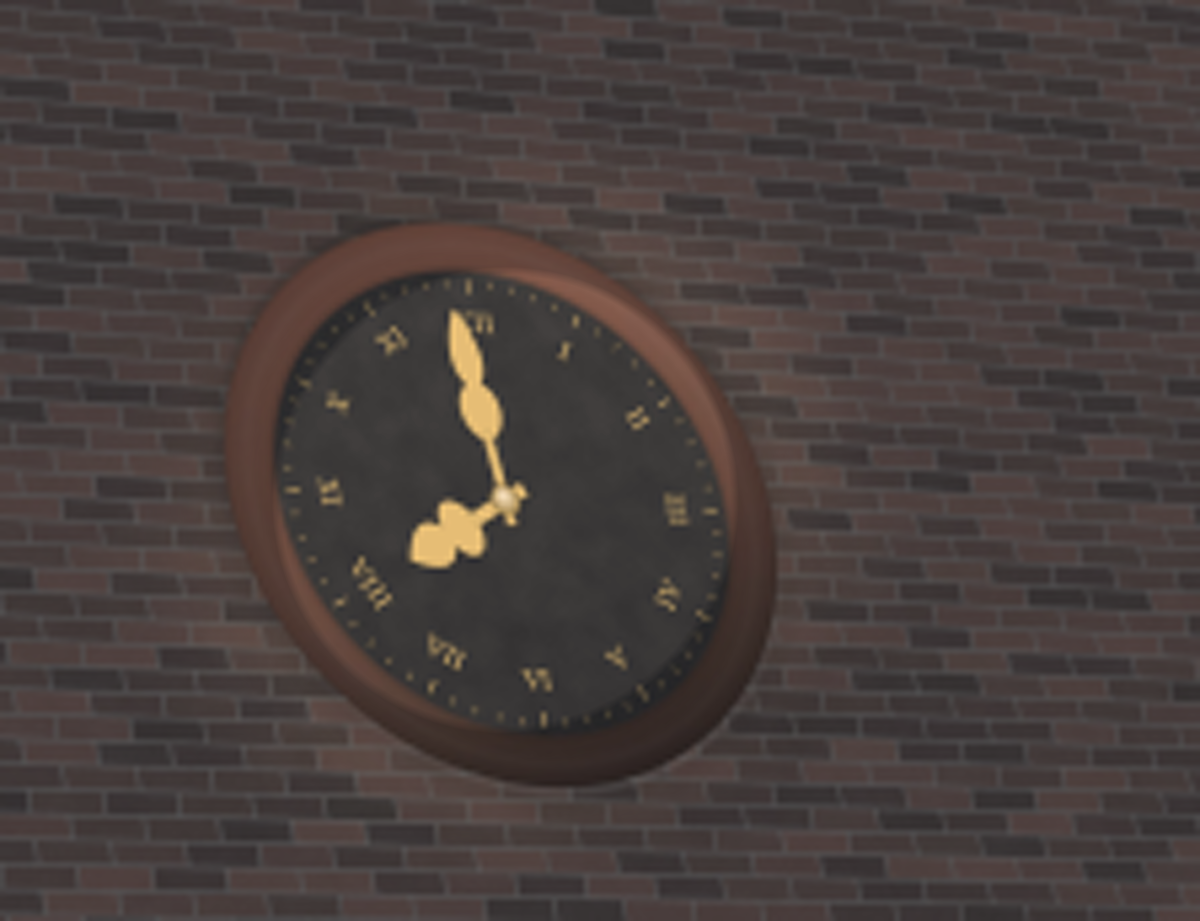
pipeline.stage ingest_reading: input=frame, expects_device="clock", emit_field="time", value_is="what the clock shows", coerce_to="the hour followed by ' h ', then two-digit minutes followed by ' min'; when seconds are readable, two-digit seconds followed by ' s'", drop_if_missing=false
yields 7 h 59 min
